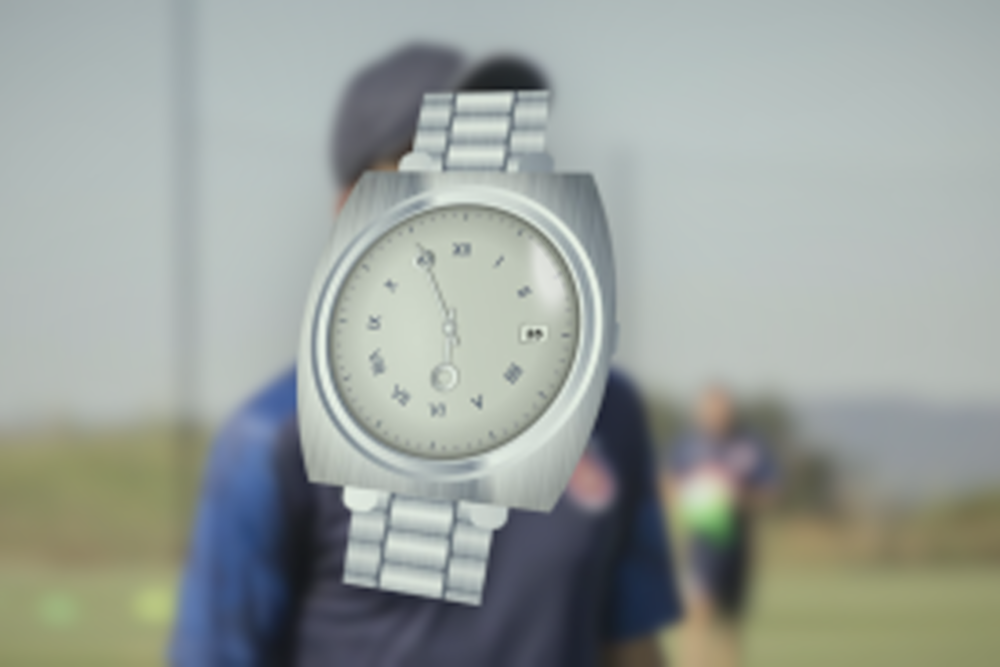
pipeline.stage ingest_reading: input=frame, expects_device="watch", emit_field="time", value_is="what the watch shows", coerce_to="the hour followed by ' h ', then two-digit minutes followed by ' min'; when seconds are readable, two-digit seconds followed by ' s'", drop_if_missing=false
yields 5 h 55 min
